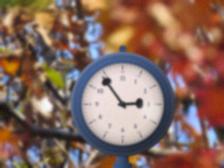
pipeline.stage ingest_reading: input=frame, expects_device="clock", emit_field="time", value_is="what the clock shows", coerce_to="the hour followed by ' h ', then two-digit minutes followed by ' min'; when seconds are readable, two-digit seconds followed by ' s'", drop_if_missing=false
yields 2 h 54 min
